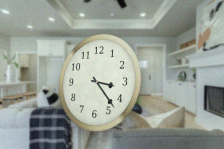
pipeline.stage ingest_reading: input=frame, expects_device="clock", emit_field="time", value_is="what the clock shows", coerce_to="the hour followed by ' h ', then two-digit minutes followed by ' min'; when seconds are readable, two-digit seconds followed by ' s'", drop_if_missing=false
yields 3 h 23 min
